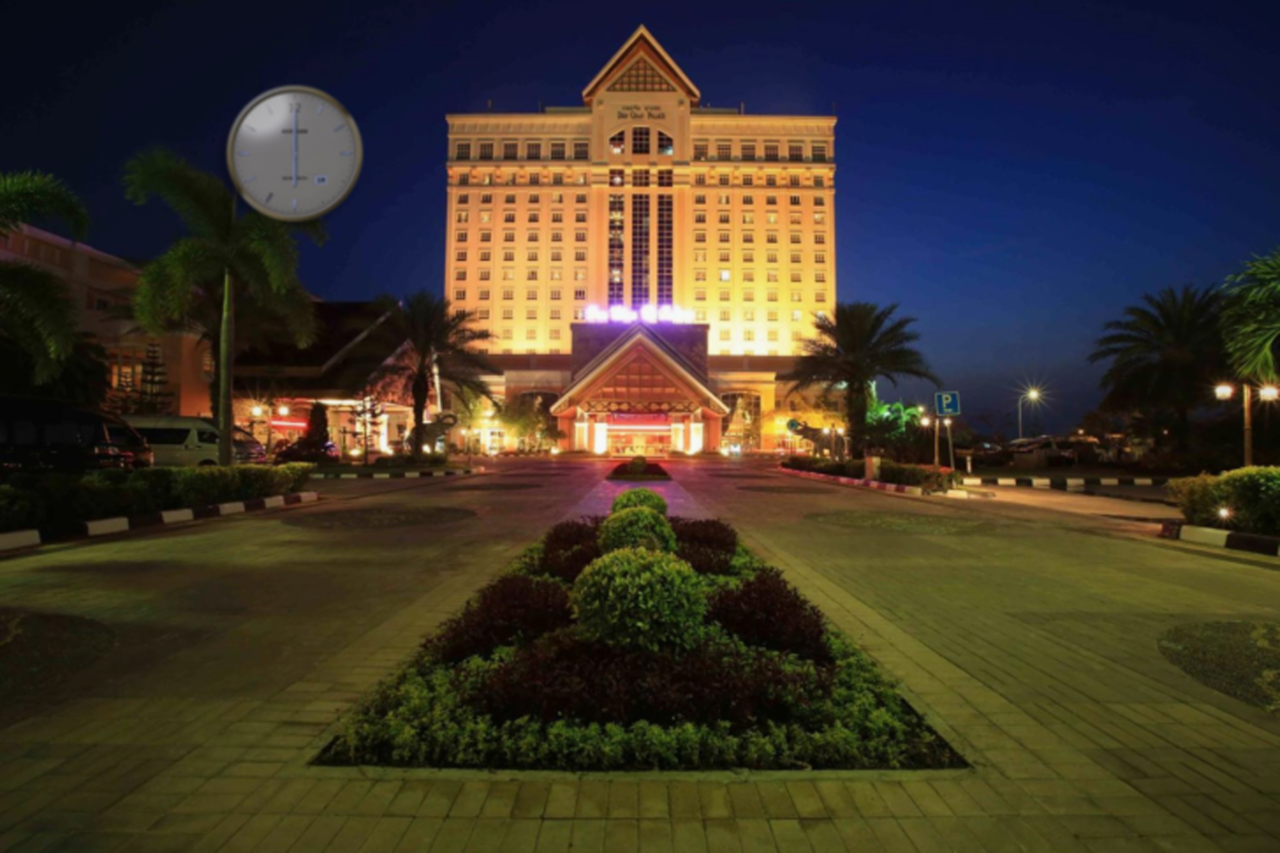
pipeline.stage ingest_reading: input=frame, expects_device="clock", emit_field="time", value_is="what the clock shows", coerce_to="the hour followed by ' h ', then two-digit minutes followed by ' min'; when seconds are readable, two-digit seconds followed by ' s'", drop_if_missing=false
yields 6 h 00 min
